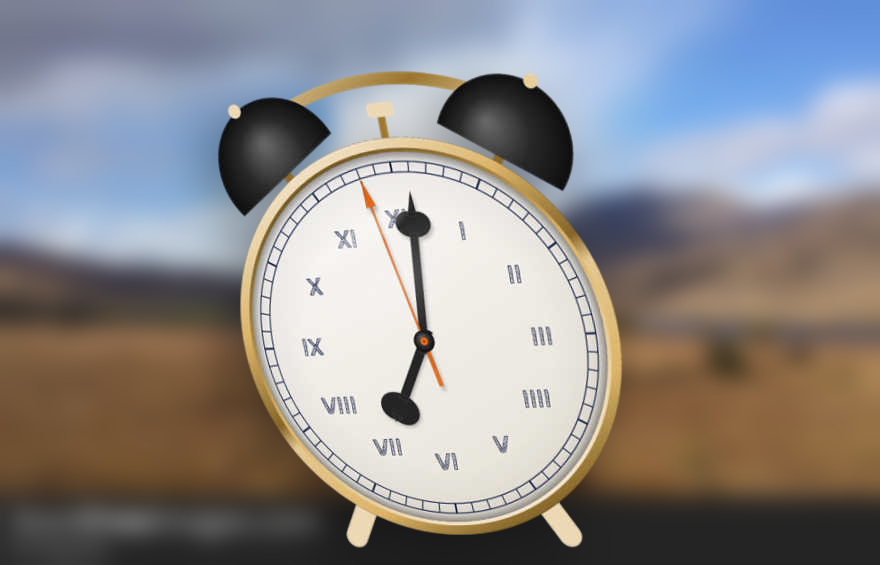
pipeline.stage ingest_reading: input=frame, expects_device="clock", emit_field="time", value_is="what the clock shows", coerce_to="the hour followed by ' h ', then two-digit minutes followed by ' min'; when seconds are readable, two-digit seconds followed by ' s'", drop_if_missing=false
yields 7 h 00 min 58 s
